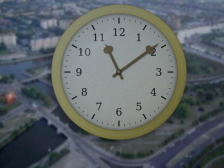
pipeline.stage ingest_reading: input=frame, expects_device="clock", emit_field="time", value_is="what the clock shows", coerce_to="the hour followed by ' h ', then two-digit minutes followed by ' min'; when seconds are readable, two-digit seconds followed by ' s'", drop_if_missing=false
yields 11 h 09 min
